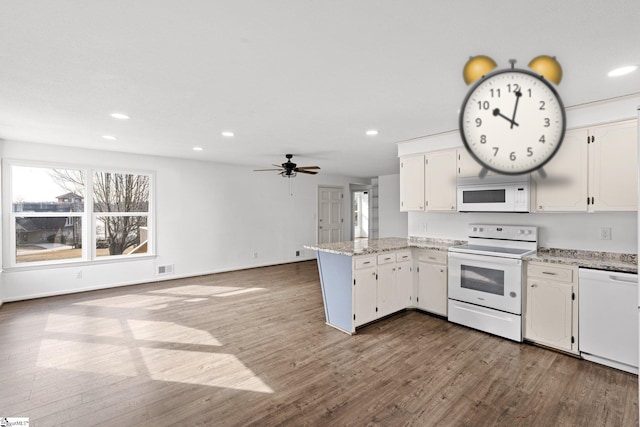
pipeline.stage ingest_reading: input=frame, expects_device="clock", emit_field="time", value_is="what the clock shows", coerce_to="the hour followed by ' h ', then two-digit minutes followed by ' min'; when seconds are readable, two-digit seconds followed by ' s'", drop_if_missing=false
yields 10 h 02 min
